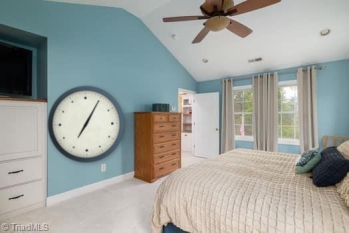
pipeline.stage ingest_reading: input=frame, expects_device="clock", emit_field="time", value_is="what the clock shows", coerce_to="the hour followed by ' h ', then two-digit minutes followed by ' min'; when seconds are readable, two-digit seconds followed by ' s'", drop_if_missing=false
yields 7 h 05 min
